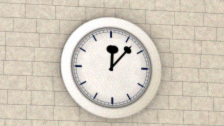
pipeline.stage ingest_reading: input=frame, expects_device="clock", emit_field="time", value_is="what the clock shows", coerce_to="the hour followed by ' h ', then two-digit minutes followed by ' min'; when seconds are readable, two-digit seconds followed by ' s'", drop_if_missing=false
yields 12 h 07 min
